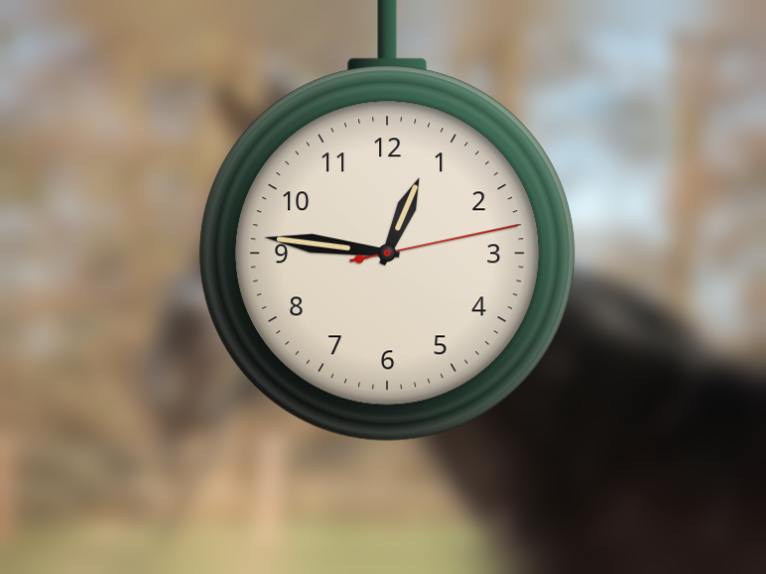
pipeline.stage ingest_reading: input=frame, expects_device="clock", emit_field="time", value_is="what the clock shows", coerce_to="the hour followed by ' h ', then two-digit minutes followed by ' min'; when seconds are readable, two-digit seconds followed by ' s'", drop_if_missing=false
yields 12 h 46 min 13 s
